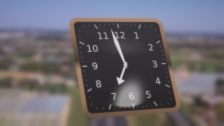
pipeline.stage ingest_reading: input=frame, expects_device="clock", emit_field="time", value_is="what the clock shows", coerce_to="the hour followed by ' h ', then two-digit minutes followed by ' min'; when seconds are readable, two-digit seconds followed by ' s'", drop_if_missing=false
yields 6 h 58 min
